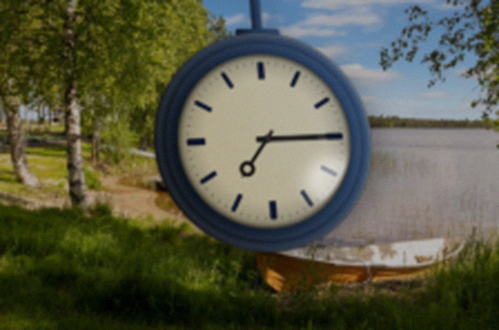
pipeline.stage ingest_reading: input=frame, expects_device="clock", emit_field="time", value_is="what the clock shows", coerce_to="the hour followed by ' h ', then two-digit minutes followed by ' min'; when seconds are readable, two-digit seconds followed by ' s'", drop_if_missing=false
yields 7 h 15 min
